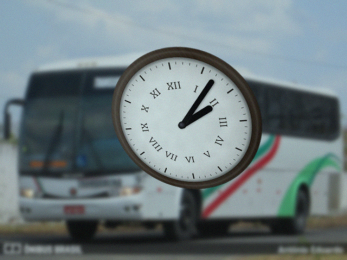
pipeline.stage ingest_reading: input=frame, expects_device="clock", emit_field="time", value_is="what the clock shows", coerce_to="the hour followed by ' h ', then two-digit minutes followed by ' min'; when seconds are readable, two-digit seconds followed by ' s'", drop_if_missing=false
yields 2 h 07 min
